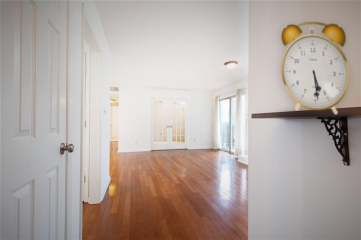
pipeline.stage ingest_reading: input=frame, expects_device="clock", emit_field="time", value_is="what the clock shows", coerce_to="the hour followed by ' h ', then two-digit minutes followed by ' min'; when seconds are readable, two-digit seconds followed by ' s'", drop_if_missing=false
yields 5 h 29 min
